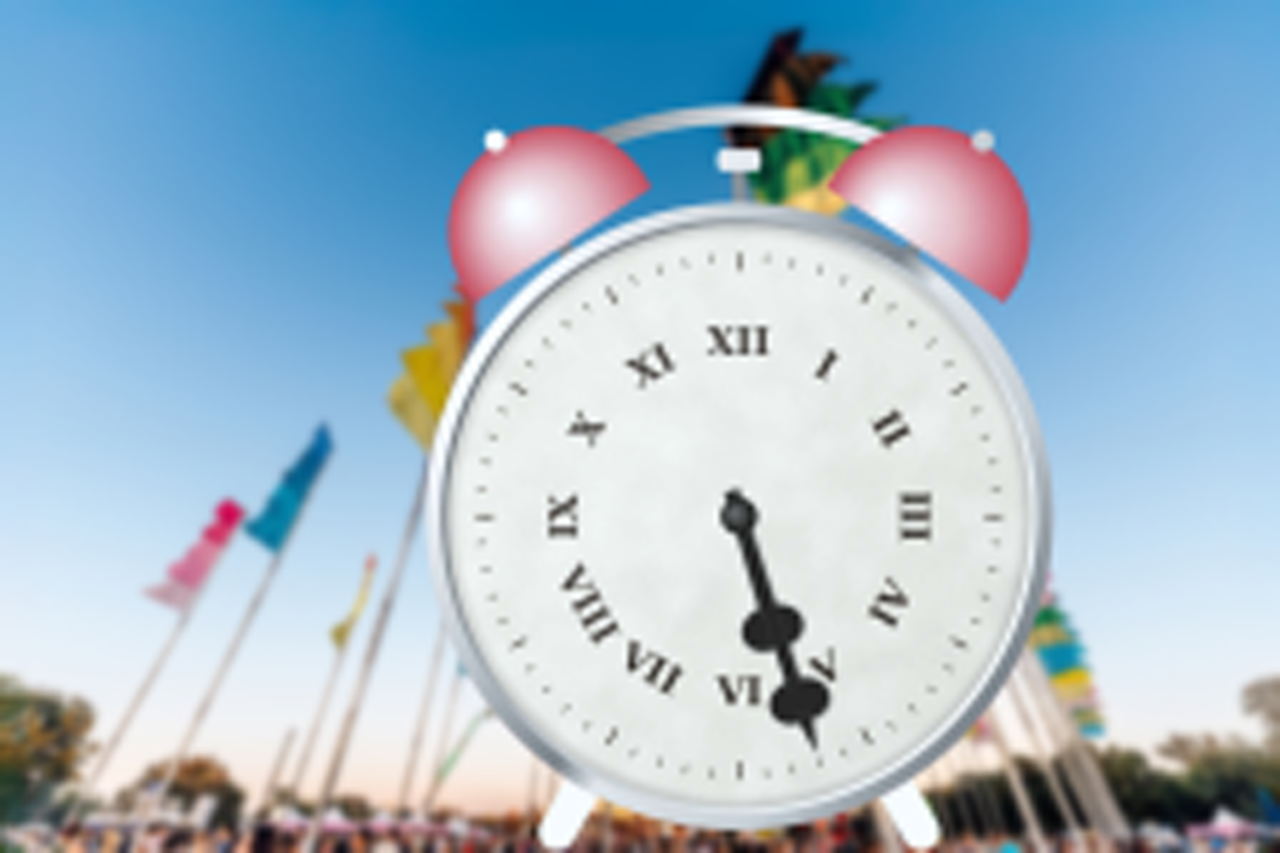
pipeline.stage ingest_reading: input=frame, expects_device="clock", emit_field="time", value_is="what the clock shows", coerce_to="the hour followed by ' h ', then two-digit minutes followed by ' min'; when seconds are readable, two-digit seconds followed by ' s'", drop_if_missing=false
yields 5 h 27 min
